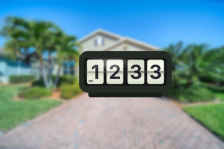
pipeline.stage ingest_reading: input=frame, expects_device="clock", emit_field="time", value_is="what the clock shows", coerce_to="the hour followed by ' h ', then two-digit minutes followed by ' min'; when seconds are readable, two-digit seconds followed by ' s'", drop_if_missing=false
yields 12 h 33 min
